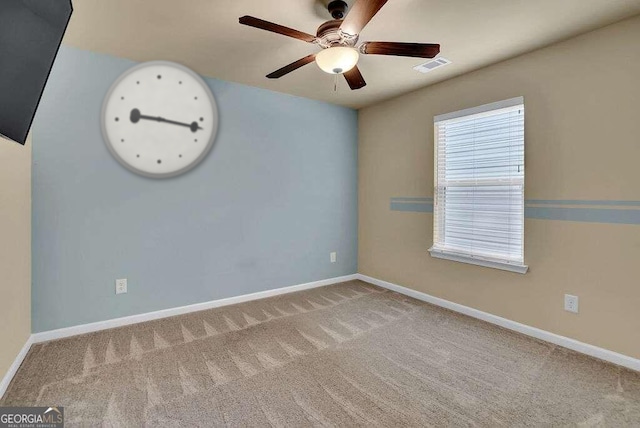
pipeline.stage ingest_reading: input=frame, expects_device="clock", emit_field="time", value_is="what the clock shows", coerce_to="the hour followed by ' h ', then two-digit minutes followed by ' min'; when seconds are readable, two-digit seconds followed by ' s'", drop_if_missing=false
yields 9 h 17 min
